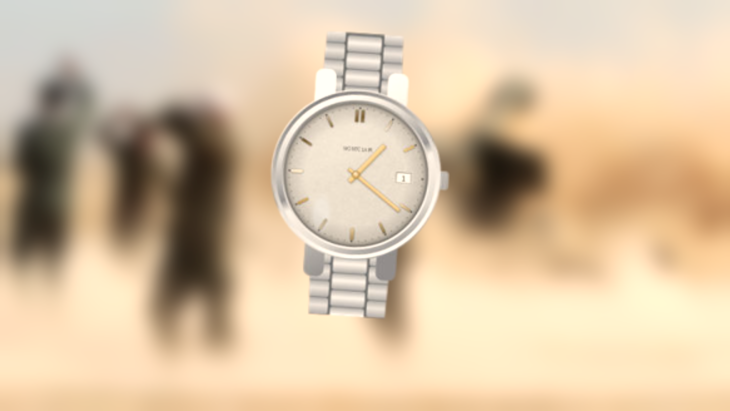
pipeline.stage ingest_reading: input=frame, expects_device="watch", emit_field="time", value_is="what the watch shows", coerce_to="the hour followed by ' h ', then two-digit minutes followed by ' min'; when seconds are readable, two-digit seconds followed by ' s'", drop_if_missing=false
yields 1 h 21 min
